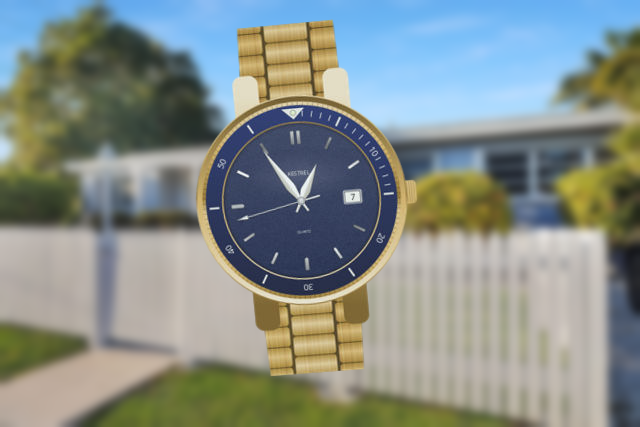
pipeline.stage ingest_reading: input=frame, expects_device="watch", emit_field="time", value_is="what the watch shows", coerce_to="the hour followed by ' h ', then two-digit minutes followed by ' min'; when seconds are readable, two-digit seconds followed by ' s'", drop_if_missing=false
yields 12 h 54 min 43 s
